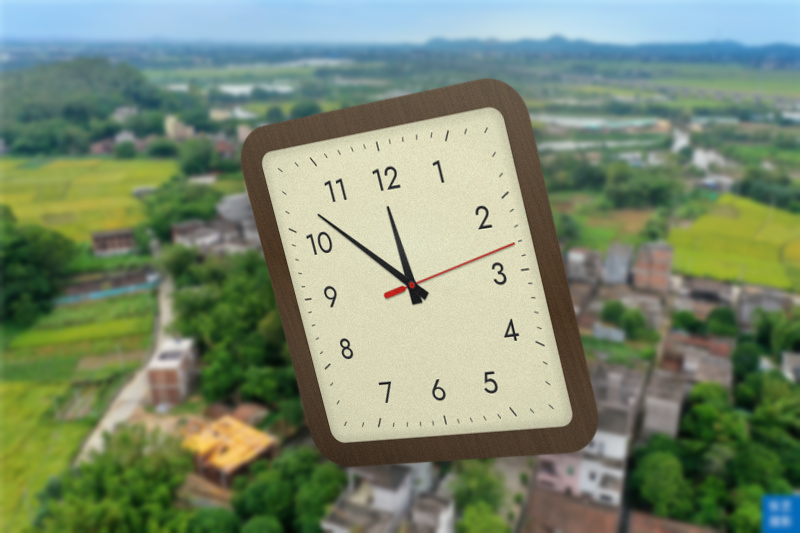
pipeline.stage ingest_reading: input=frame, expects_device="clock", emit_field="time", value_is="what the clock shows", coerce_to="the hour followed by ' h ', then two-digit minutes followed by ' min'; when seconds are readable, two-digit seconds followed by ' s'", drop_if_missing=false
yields 11 h 52 min 13 s
